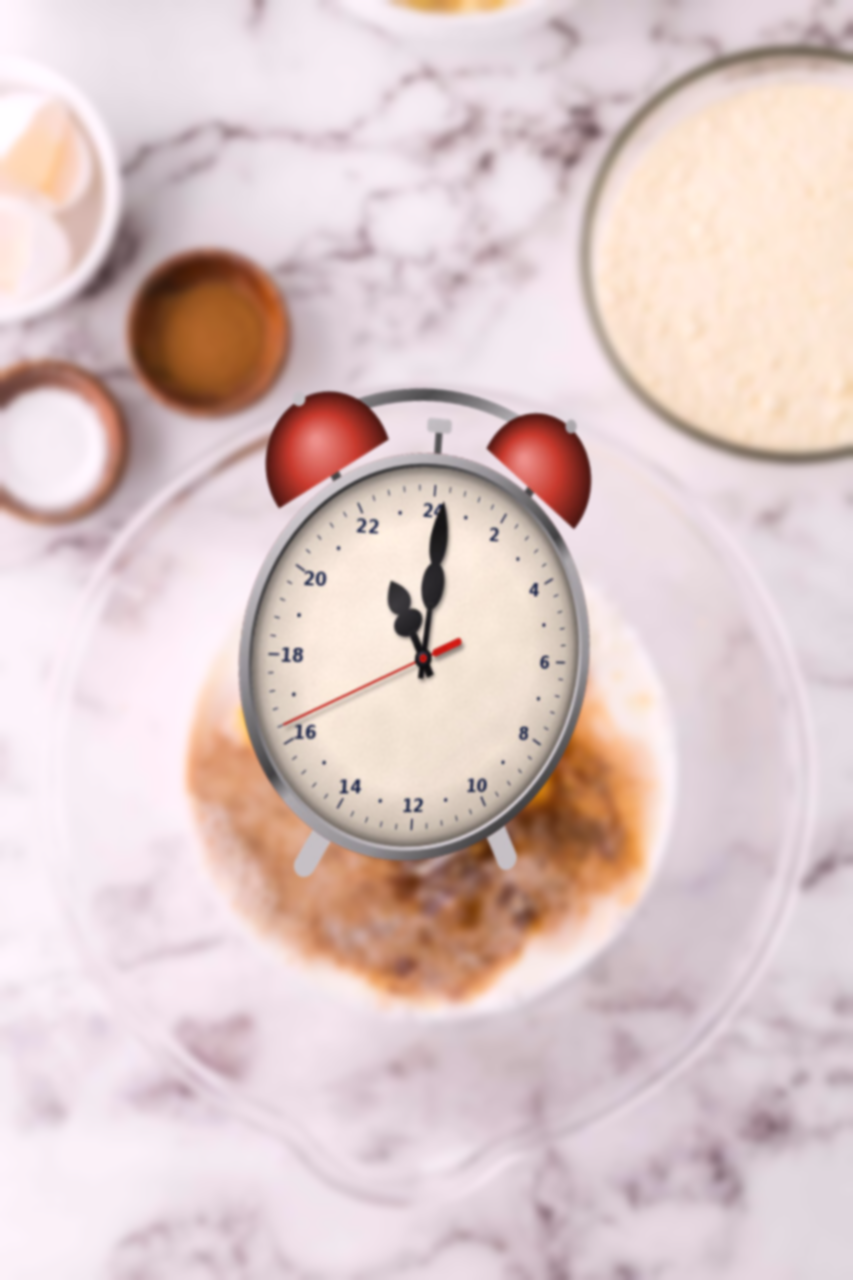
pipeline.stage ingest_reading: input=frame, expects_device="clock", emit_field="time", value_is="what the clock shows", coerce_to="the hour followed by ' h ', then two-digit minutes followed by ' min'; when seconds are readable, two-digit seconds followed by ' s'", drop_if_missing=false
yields 22 h 00 min 41 s
